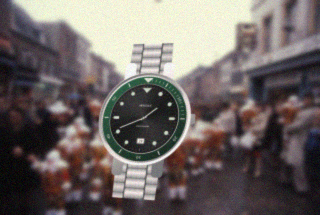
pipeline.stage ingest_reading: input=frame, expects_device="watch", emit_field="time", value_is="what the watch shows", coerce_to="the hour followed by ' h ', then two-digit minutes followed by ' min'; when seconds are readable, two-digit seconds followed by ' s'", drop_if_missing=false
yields 1 h 41 min
